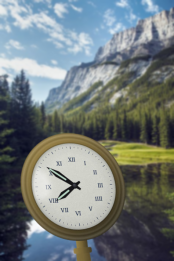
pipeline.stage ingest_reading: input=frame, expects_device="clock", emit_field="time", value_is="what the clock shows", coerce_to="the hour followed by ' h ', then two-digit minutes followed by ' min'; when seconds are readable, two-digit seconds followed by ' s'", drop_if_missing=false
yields 7 h 51 min
